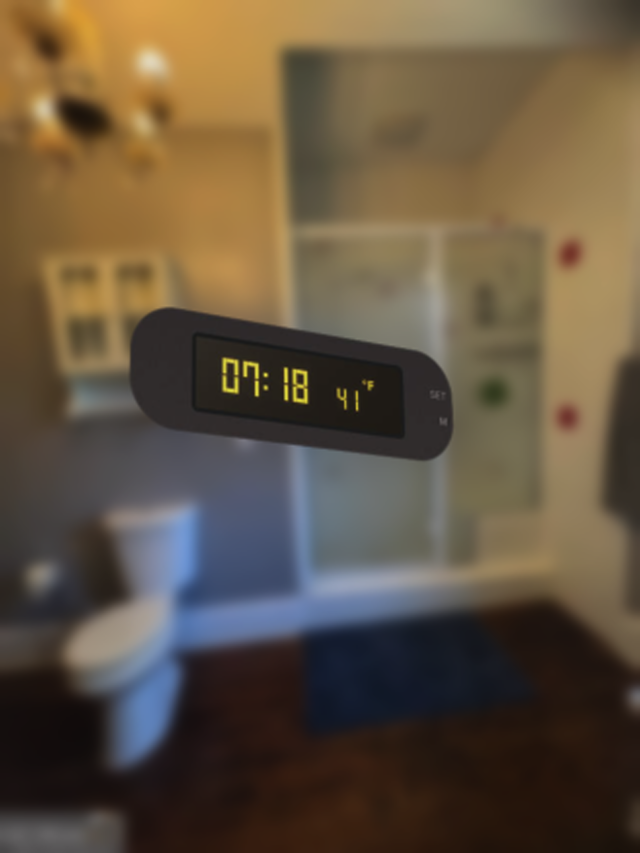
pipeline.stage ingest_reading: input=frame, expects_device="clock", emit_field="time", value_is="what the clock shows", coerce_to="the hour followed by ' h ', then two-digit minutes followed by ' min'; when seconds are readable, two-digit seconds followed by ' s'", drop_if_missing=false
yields 7 h 18 min
